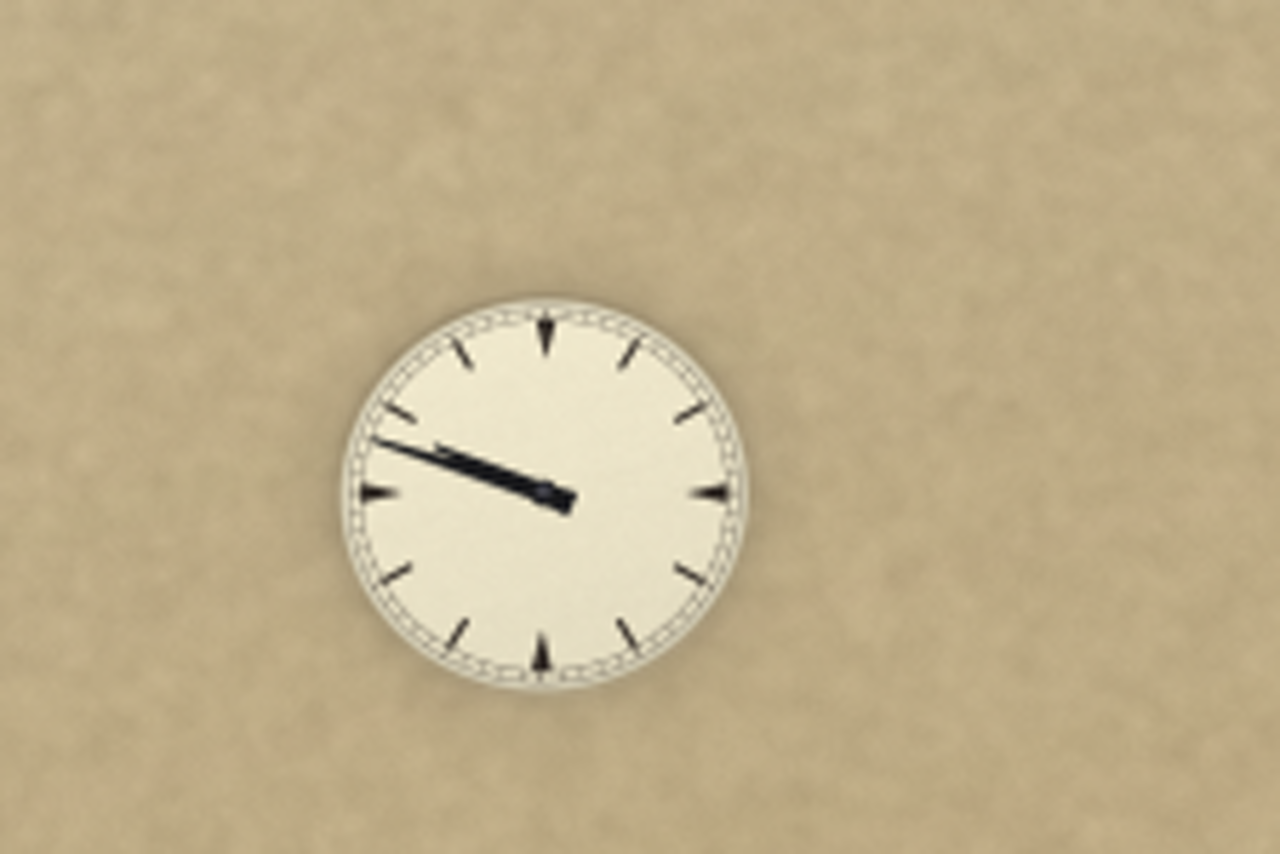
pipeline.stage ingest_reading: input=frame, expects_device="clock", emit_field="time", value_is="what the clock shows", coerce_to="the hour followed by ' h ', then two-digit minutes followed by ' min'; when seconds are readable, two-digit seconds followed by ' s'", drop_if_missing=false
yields 9 h 48 min
